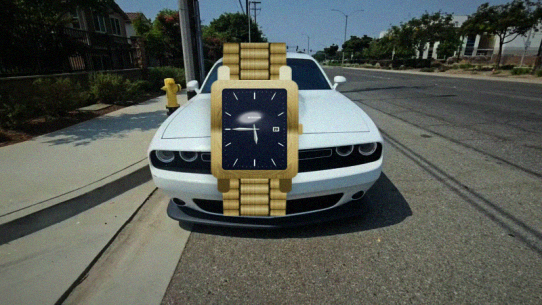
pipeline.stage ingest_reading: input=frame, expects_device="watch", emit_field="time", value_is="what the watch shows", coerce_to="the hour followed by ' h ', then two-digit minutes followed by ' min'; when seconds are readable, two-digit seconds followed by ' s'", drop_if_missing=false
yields 5 h 45 min
